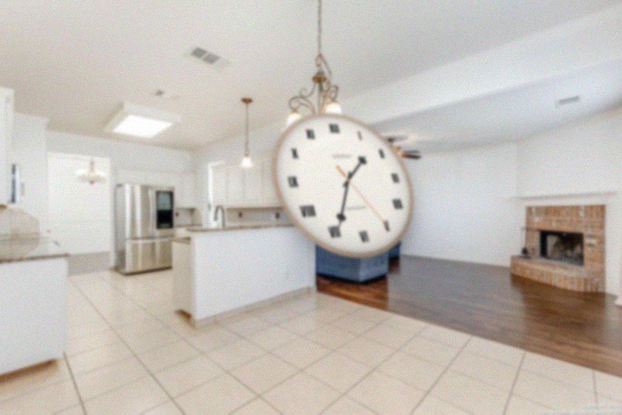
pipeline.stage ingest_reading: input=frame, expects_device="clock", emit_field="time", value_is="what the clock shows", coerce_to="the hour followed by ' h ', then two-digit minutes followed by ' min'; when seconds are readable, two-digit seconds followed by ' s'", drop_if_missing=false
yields 1 h 34 min 25 s
